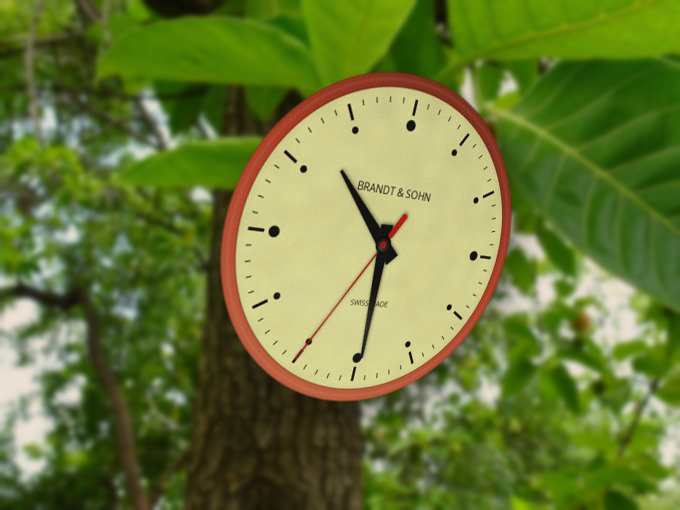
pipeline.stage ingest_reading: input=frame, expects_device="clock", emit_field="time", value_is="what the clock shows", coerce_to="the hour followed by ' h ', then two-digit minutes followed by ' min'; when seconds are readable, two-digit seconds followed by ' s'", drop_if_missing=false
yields 10 h 29 min 35 s
